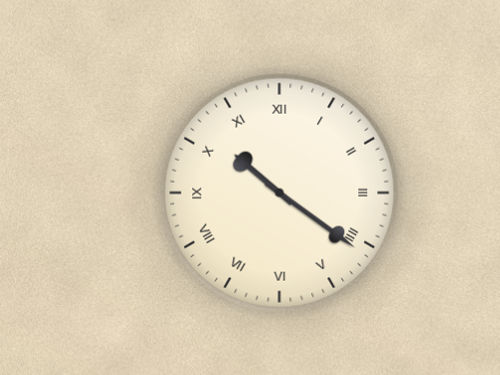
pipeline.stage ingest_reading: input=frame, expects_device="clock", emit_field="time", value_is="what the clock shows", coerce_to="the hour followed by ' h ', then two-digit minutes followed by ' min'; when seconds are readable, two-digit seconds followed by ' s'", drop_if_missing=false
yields 10 h 21 min
